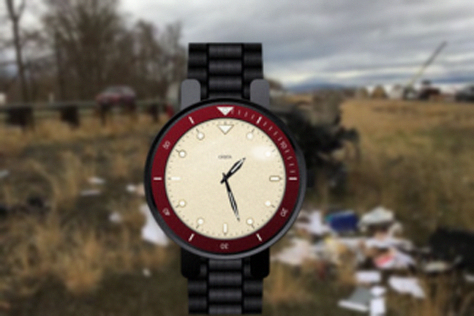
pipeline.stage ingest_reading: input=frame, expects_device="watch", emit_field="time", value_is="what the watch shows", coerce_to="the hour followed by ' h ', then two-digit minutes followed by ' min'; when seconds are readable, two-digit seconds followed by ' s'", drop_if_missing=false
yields 1 h 27 min
